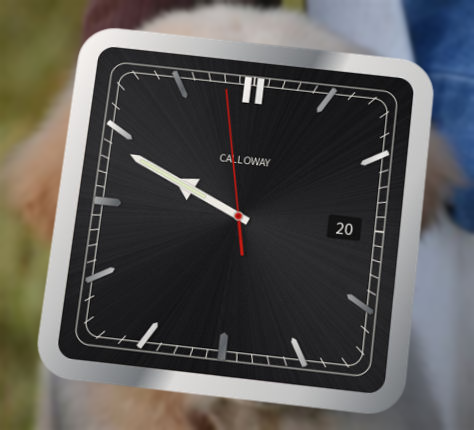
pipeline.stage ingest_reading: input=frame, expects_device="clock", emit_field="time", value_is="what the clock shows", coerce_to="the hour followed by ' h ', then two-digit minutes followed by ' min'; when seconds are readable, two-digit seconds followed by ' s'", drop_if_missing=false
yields 9 h 48 min 58 s
